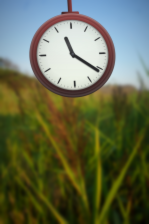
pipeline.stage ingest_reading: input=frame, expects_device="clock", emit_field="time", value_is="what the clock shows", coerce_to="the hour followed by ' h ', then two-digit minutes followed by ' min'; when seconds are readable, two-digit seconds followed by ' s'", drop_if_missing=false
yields 11 h 21 min
